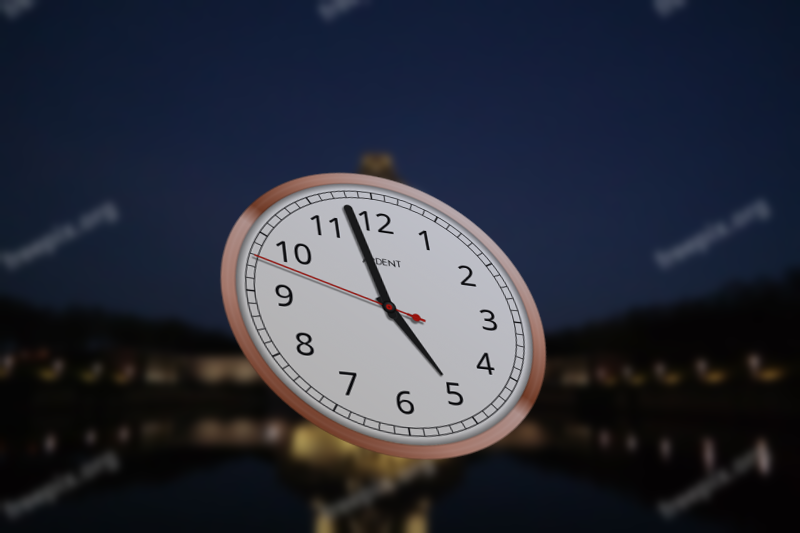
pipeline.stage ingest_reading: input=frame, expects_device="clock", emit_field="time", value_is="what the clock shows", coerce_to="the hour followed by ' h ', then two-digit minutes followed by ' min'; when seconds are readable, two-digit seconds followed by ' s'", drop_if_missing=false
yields 4 h 57 min 48 s
